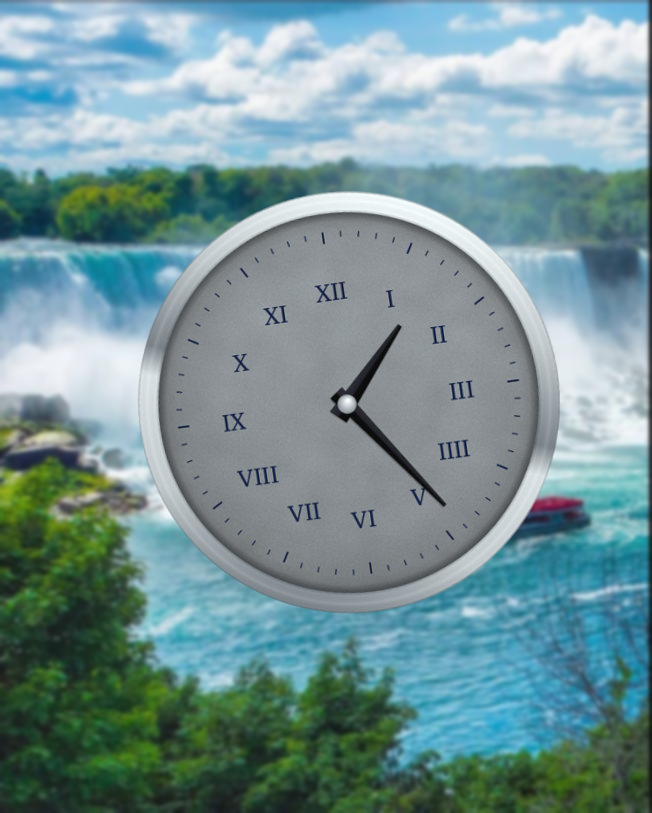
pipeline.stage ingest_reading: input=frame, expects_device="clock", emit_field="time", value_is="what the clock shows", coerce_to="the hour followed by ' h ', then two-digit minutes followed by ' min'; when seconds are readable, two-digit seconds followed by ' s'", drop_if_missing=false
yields 1 h 24 min
